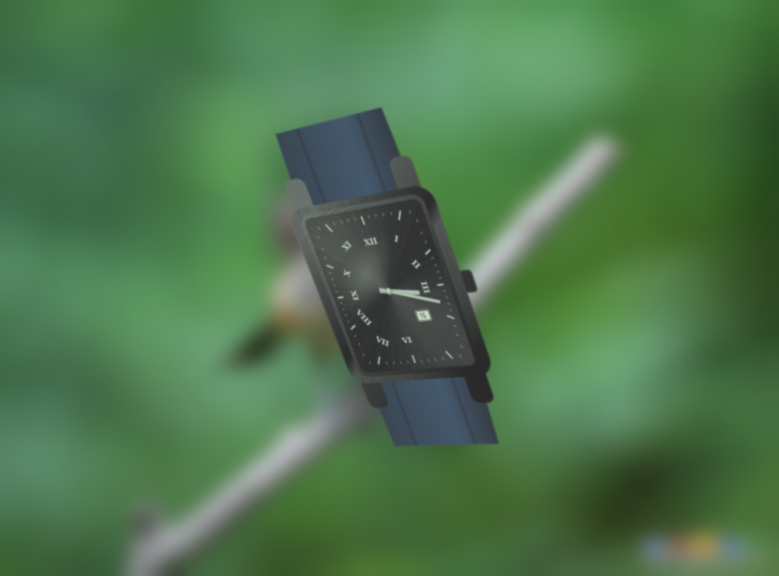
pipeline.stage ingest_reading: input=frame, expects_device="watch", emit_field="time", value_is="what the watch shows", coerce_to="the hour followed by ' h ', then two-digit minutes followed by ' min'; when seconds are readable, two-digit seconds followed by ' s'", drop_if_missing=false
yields 3 h 18 min
